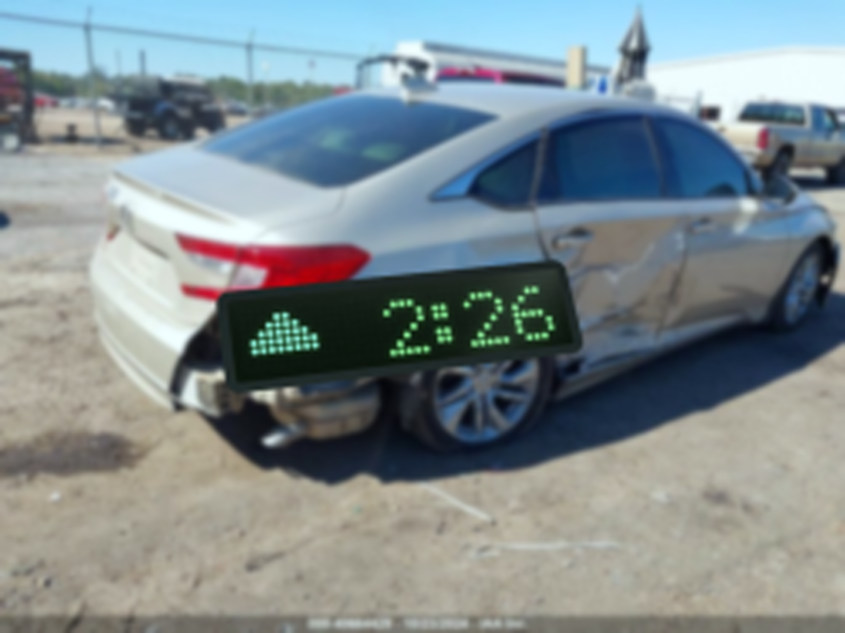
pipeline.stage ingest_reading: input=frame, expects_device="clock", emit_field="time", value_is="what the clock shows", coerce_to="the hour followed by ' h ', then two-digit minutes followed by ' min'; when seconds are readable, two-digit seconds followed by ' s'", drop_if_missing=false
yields 2 h 26 min
